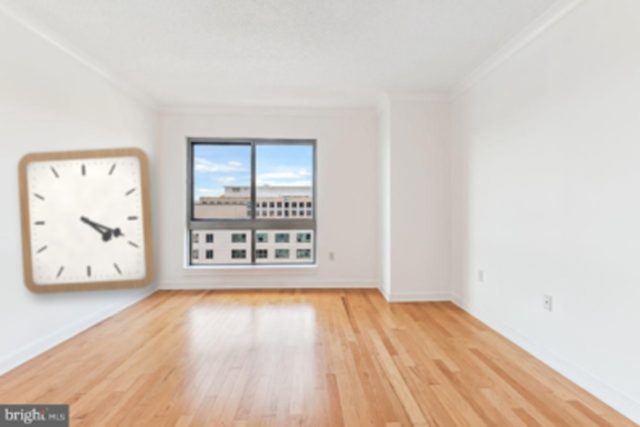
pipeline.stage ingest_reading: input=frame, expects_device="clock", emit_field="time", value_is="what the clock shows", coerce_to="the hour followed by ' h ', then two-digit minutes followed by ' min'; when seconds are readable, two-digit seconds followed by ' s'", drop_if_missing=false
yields 4 h 19 min
